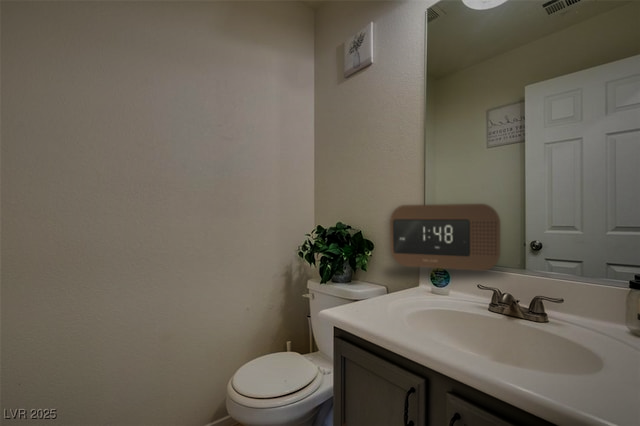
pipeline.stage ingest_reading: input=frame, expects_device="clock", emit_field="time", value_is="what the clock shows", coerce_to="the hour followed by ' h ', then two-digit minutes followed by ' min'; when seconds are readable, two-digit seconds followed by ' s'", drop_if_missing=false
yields 1 h 48 min
